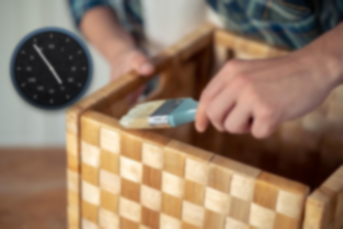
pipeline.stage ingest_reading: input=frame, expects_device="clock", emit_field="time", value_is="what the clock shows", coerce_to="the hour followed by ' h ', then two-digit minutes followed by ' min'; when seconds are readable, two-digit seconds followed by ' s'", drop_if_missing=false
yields 4 h 54 min
